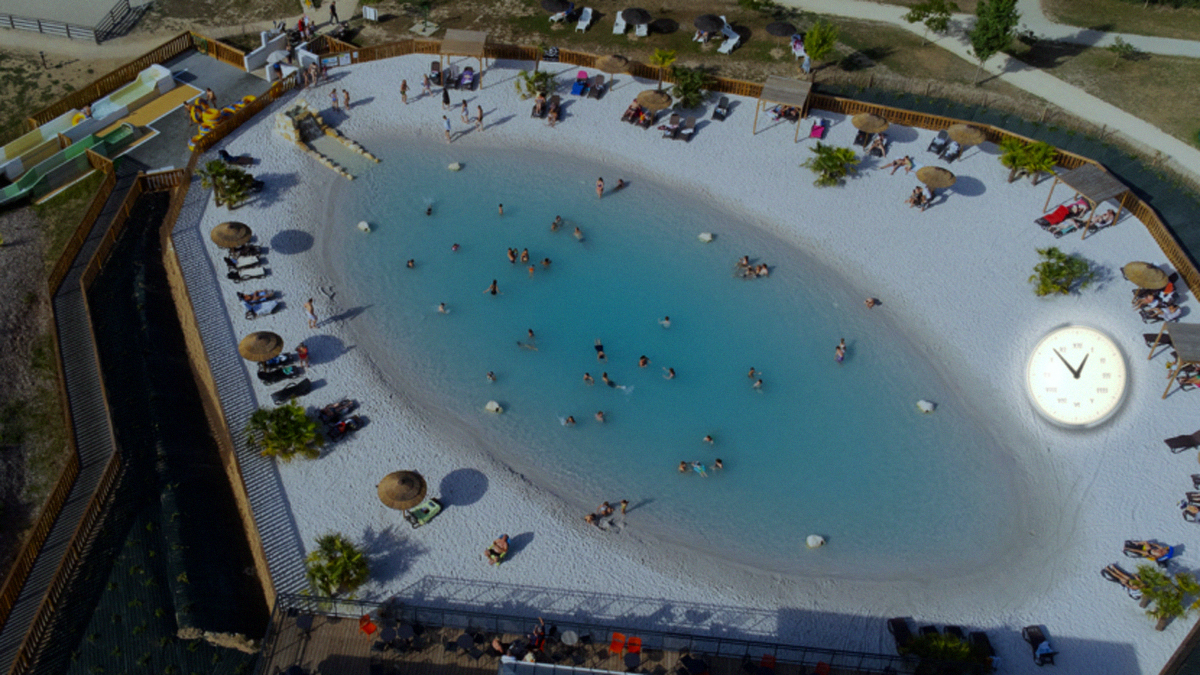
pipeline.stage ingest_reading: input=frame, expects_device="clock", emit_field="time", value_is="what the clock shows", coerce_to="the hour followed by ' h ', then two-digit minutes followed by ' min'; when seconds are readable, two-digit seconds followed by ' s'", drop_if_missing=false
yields 12 h 53 min
